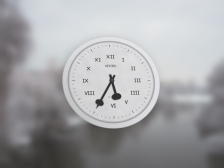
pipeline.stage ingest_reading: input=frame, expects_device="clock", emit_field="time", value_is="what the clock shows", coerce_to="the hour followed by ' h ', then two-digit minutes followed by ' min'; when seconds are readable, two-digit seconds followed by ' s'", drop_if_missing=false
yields 5 h 35 min
